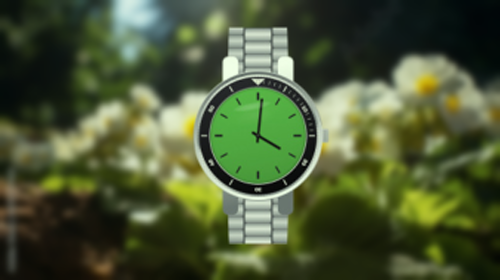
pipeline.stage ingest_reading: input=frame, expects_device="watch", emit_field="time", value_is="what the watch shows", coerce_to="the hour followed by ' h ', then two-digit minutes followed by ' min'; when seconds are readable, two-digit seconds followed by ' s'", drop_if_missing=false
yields 4 h 01 min
